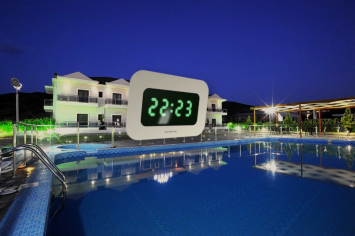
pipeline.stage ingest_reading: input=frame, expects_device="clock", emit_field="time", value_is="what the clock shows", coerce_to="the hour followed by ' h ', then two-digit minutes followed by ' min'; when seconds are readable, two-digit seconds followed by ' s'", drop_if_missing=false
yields 22 h 23 min
